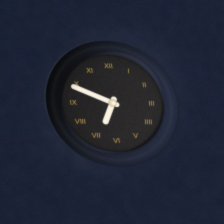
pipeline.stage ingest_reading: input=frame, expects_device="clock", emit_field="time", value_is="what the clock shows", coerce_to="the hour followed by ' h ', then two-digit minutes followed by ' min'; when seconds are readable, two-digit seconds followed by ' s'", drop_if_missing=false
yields 6 h 49 min
